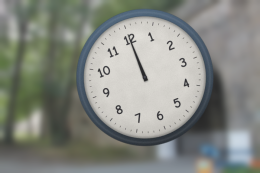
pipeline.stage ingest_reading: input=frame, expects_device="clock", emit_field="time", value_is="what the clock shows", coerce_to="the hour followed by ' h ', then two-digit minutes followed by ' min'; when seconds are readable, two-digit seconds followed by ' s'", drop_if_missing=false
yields 12 h 00 min
